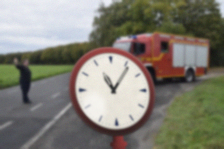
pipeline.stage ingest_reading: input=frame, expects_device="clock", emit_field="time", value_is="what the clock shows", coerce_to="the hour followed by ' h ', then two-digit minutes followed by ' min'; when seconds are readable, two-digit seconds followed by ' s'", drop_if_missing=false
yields 11 h 06 min
